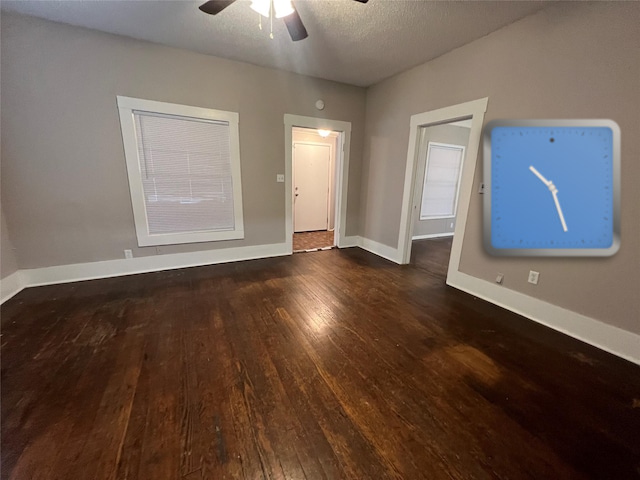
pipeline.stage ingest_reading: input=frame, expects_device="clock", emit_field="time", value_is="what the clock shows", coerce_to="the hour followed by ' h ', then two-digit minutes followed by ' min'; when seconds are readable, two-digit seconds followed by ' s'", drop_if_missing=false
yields 10 h 27 min
